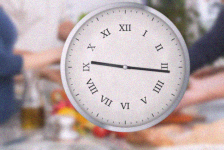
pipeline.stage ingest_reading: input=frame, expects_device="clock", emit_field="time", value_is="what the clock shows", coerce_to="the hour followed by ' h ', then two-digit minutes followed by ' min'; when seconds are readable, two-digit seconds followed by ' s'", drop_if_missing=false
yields 9 h 16 min
